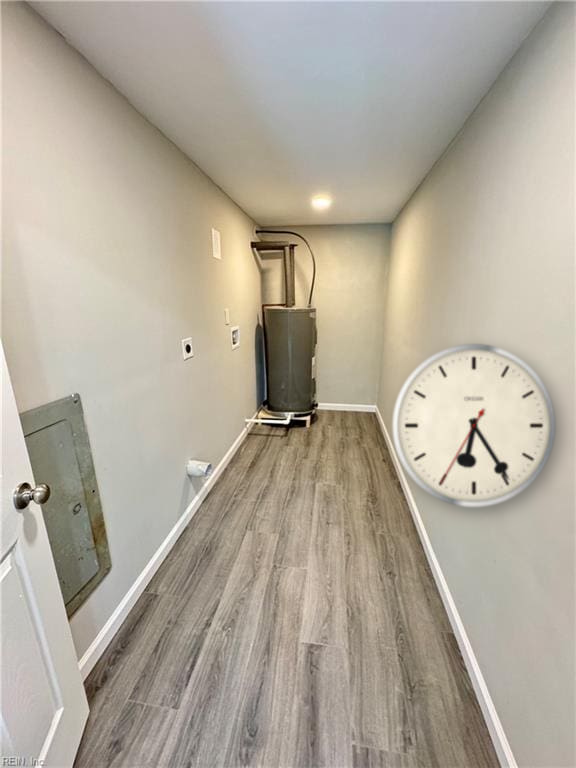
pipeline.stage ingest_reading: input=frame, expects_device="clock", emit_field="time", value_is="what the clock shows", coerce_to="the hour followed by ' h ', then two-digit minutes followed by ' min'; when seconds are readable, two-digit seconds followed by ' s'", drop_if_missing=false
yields 6 h 24 min 35 s
